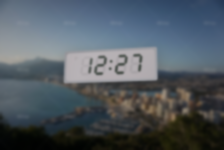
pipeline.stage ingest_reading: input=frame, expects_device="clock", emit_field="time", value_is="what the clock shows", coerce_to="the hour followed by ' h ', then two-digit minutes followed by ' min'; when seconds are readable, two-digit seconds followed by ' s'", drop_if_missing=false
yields 12 h 27 min
